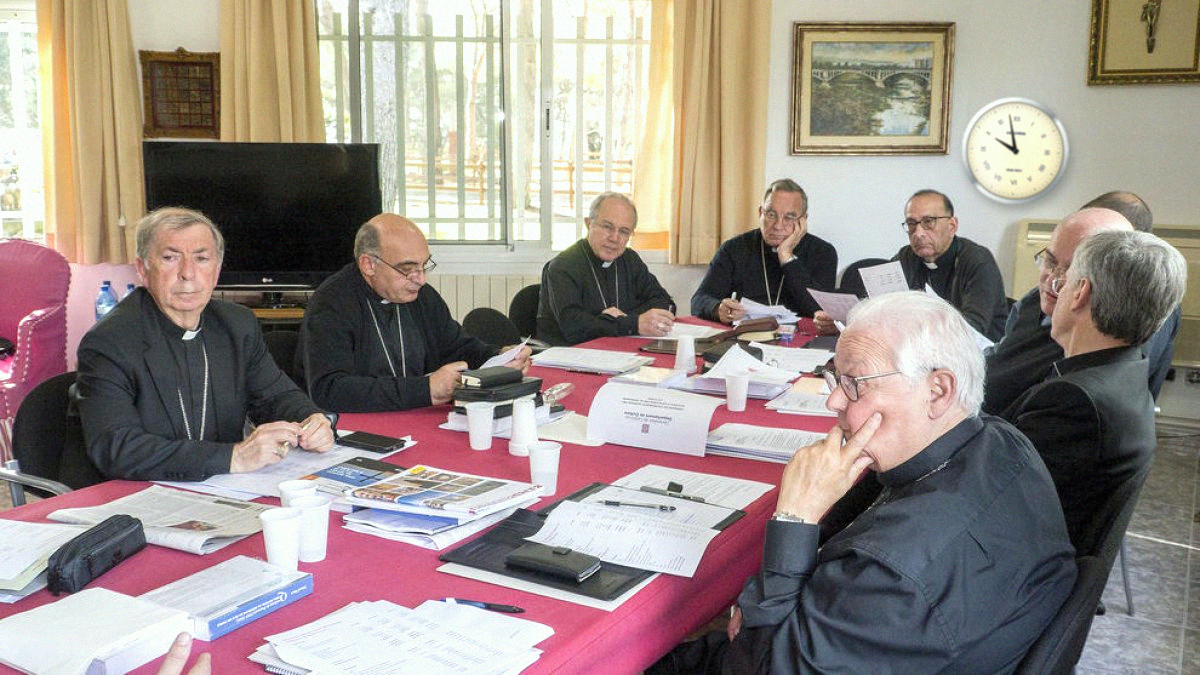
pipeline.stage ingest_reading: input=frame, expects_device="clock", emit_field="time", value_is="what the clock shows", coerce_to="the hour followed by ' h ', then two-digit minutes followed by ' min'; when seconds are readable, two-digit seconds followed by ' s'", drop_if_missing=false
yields 9 h 58 min
